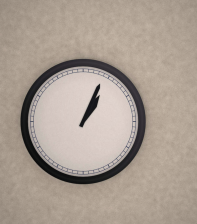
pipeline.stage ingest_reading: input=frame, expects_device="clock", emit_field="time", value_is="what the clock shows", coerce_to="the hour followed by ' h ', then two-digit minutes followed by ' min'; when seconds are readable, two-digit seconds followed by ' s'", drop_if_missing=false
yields 1 h 04 min
